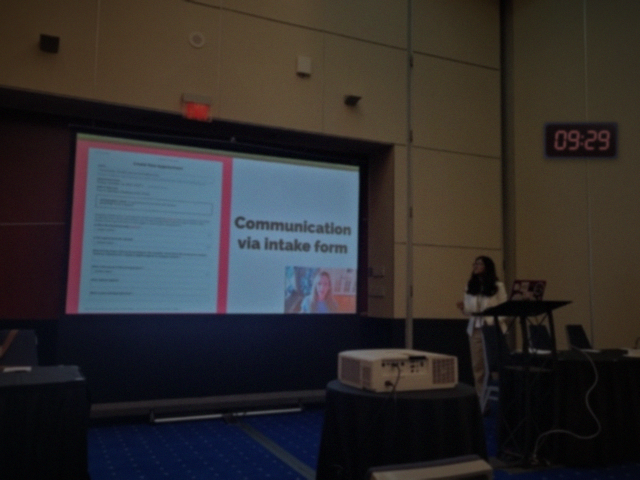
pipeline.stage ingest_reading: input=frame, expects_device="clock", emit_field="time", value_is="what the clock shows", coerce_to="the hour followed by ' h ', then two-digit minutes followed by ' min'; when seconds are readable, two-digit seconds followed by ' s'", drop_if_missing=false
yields 9 h 29 min
